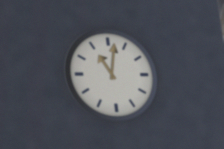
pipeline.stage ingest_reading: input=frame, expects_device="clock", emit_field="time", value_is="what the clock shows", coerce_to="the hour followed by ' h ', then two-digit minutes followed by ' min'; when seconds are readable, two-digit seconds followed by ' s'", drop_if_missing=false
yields 11 h 02 min
